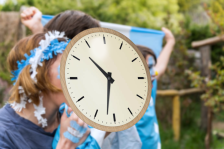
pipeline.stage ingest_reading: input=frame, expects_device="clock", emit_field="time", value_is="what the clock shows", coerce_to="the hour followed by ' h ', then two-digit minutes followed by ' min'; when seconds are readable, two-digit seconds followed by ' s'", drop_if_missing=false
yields 10 h 32 min
